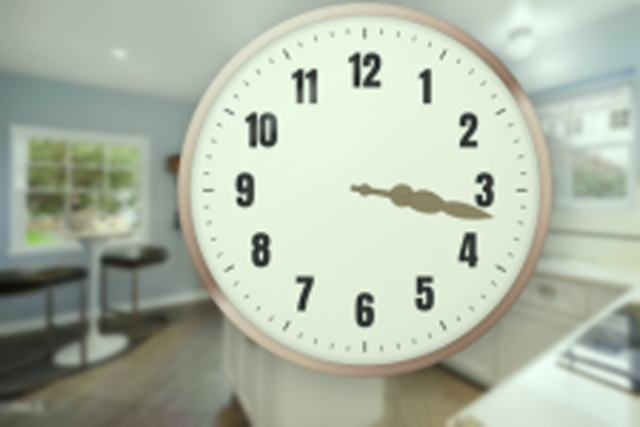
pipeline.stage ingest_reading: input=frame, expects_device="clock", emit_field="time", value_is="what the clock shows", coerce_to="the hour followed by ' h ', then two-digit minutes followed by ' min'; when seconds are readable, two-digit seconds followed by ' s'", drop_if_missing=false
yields 3 h 17 min
